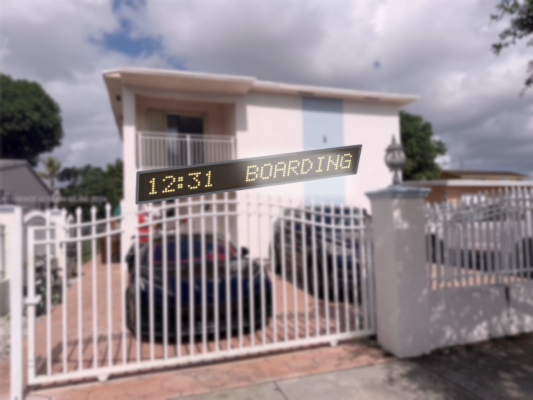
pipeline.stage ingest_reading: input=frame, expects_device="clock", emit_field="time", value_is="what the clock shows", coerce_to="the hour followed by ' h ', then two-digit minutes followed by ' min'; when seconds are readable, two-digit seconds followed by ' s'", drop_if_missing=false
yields 12 h 31 min
